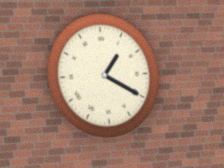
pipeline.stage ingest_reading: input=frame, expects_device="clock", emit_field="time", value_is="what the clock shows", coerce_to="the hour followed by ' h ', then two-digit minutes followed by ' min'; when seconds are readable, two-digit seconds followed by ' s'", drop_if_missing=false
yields 1 h 20 min
